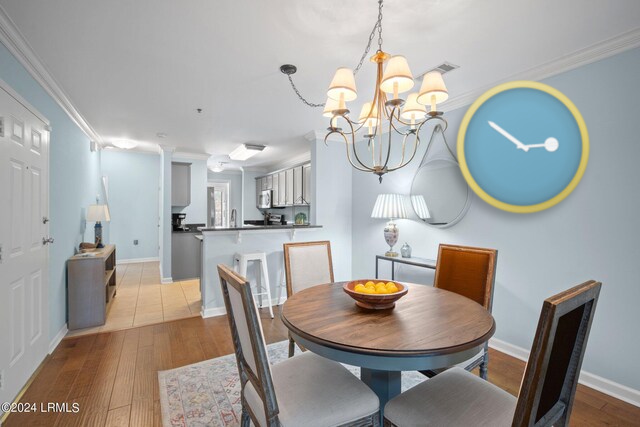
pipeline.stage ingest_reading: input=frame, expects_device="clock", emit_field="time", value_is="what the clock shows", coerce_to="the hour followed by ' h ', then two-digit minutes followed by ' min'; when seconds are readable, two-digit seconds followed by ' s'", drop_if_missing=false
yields 2 h 51 min
